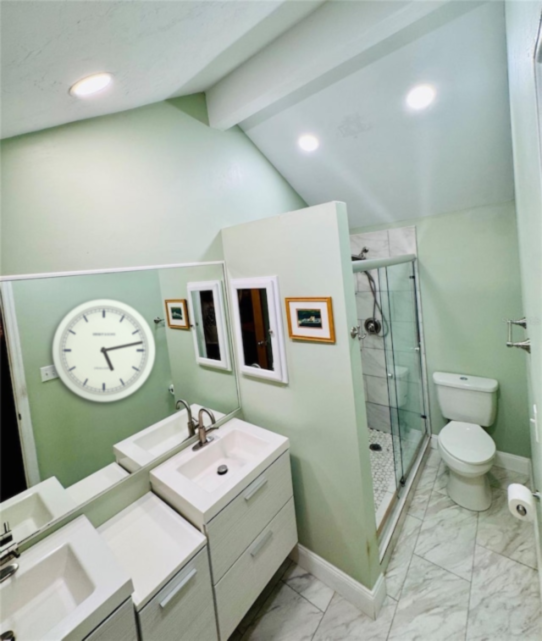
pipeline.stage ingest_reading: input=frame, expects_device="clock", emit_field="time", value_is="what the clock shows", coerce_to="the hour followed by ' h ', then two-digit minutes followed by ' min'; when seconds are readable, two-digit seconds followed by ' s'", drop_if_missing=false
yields 5 h 13 min
